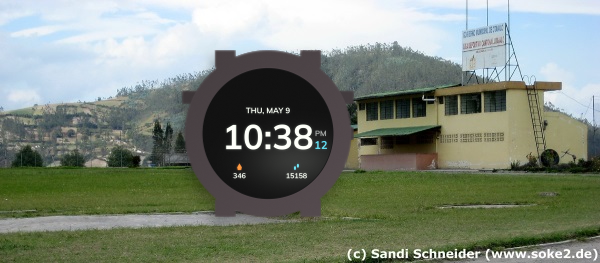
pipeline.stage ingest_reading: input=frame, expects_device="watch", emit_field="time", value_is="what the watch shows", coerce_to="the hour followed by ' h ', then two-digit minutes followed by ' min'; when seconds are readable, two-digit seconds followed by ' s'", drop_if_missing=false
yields 10 h 38 min 12 s
